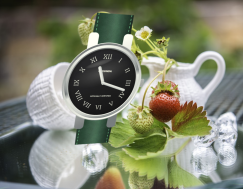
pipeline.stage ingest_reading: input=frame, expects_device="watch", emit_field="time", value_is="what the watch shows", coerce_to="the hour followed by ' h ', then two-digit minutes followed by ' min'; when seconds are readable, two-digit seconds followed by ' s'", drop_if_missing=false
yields 11 h 18 min
